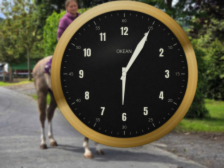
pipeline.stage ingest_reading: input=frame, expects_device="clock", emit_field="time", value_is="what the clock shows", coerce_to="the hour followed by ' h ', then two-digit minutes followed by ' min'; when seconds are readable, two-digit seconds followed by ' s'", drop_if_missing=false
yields 6 h 05 min
